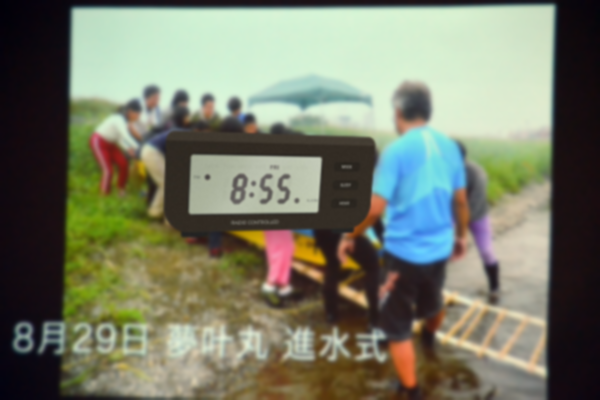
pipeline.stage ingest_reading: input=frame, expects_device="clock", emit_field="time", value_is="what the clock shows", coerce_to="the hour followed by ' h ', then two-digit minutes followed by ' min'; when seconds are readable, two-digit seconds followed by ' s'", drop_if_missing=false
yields 8 h 55 min
